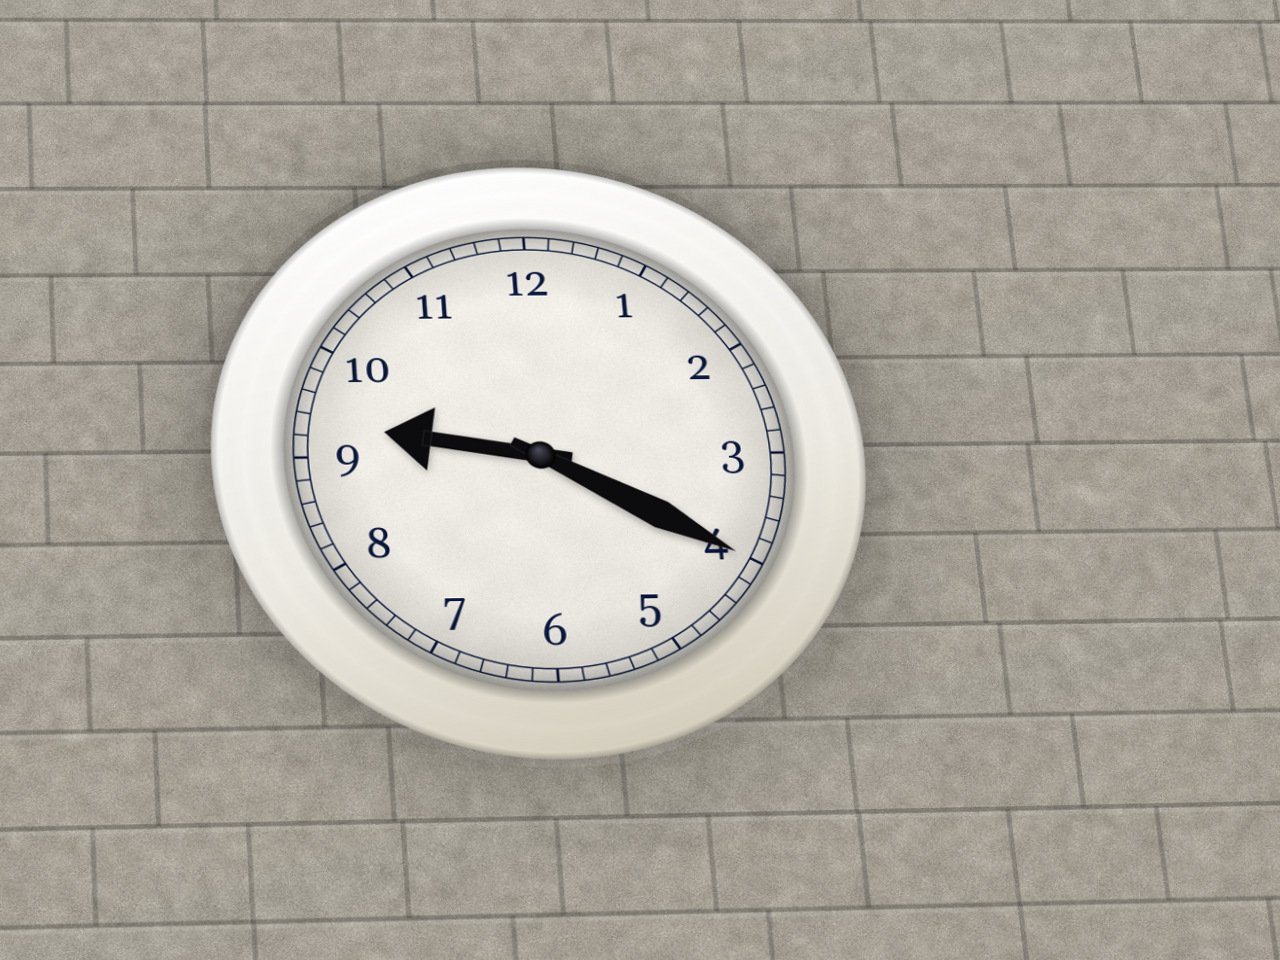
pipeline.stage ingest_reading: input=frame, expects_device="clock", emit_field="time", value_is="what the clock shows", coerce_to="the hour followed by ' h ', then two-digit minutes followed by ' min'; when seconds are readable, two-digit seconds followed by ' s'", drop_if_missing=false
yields 9 h 20 min
